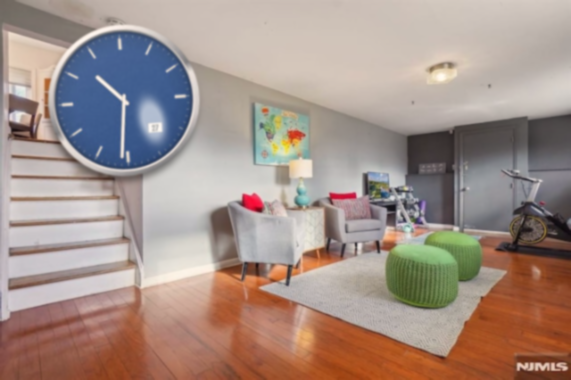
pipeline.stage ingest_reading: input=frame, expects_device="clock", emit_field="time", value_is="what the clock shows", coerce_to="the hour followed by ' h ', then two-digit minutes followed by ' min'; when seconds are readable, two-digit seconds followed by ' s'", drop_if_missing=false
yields 10 h 31 min
